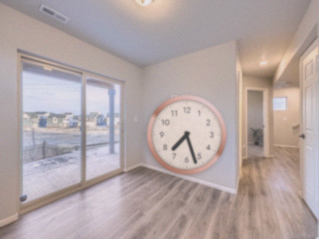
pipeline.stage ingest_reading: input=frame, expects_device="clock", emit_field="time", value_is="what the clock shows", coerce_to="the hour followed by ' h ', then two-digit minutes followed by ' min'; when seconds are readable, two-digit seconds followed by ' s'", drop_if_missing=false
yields 7 h 27 min
